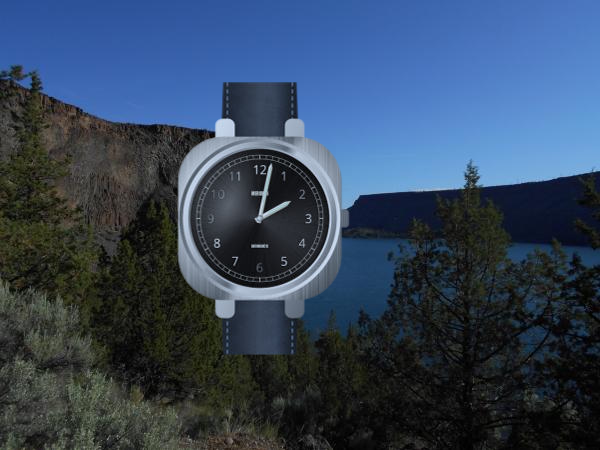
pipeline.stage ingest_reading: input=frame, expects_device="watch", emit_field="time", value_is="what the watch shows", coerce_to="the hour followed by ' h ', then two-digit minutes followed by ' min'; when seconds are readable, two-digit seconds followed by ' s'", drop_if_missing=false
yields 2 h 02 min
